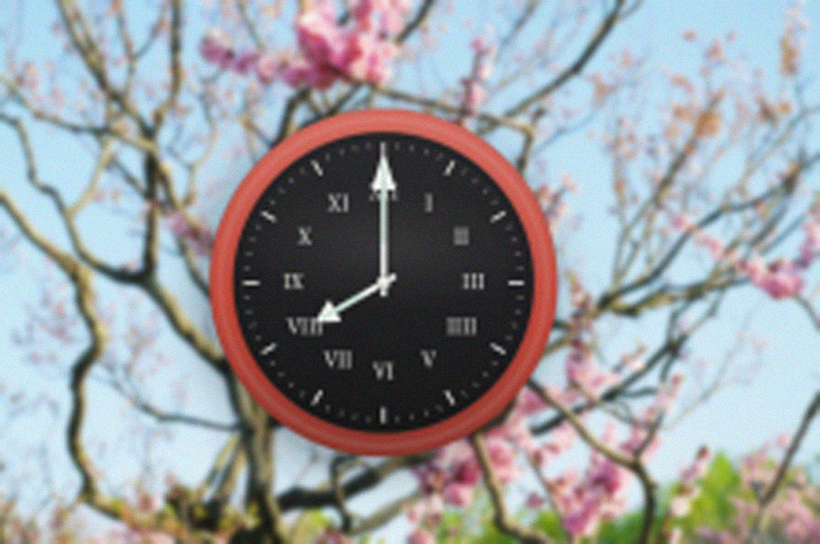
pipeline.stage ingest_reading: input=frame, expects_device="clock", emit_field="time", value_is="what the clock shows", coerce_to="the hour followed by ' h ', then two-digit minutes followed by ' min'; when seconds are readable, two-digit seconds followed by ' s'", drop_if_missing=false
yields 8 h 00 min
